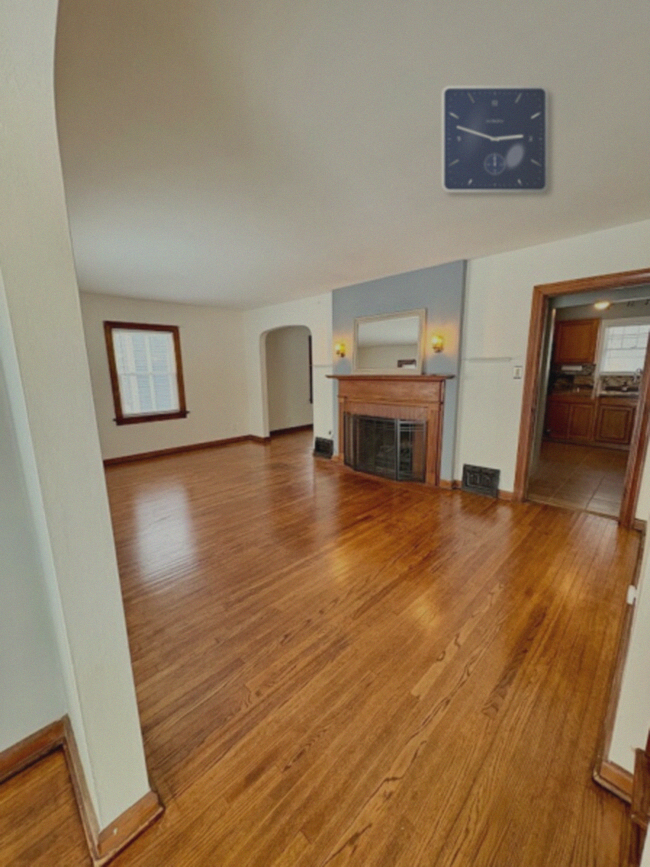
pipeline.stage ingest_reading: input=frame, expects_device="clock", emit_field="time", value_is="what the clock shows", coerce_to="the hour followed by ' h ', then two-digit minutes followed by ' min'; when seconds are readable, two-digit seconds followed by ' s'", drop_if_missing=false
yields 2 h 48 min
